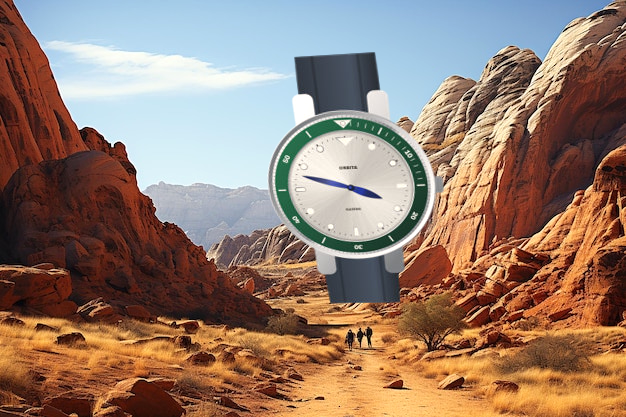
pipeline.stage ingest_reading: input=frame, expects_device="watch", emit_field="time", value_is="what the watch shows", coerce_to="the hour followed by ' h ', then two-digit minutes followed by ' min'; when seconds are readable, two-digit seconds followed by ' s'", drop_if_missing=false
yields 3 h 48 min
